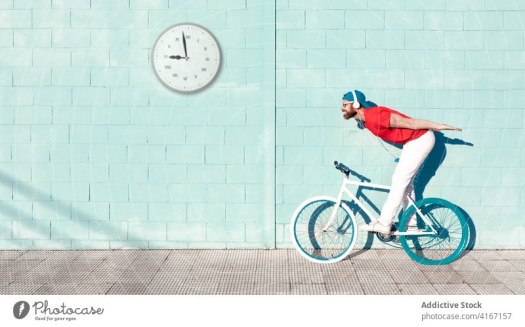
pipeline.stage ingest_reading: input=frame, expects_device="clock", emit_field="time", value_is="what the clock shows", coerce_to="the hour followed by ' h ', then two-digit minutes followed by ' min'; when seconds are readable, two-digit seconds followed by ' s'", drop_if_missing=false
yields 8 h 58 min
